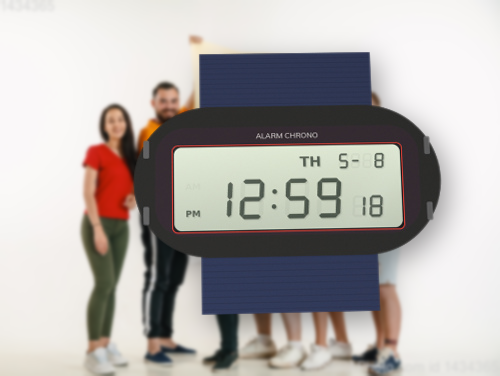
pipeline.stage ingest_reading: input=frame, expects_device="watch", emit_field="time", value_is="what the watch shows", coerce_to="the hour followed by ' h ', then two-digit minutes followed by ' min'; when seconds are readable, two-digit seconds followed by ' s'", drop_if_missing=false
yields 12 h 59 min 18 s
